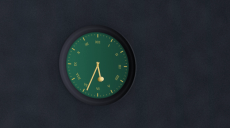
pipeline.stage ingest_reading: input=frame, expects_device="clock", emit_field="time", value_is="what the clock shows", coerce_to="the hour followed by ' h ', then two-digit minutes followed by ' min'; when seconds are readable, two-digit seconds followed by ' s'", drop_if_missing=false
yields 5 h 34 min
